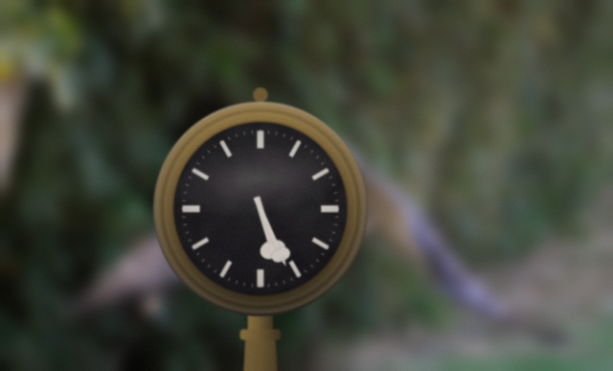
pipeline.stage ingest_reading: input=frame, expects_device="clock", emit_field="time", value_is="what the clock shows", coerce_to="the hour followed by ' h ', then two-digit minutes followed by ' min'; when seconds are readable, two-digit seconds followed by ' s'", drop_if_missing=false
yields 5 h 26 min
